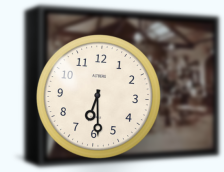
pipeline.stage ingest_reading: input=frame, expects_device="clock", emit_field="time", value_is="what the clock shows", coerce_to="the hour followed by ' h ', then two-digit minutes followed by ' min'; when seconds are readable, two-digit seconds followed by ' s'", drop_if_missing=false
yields 6 h 29 min
